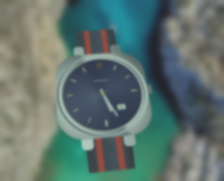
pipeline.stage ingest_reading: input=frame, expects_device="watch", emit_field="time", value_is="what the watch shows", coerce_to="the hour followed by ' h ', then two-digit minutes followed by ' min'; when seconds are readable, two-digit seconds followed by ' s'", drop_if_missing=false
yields 5 h 26 min
